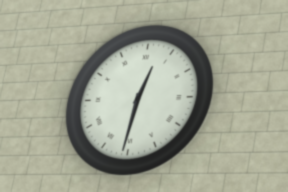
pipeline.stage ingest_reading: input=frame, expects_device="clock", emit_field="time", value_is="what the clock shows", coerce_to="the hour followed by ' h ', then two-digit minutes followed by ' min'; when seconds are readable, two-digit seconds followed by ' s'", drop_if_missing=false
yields 12 h 31 min
